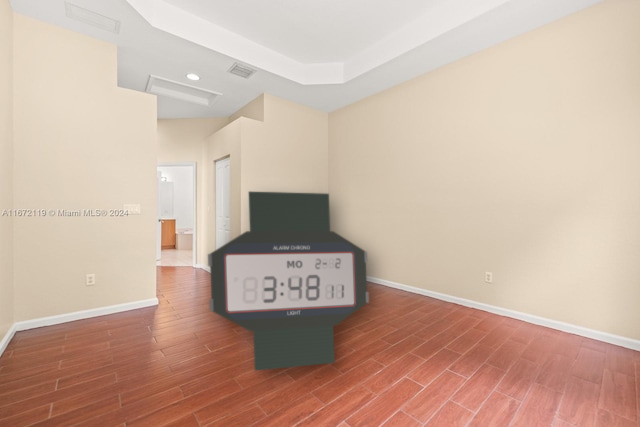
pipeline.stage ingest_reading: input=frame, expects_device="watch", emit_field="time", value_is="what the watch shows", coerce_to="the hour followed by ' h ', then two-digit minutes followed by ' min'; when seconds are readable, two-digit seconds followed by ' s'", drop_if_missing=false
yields 3 h 48 min 11 s
